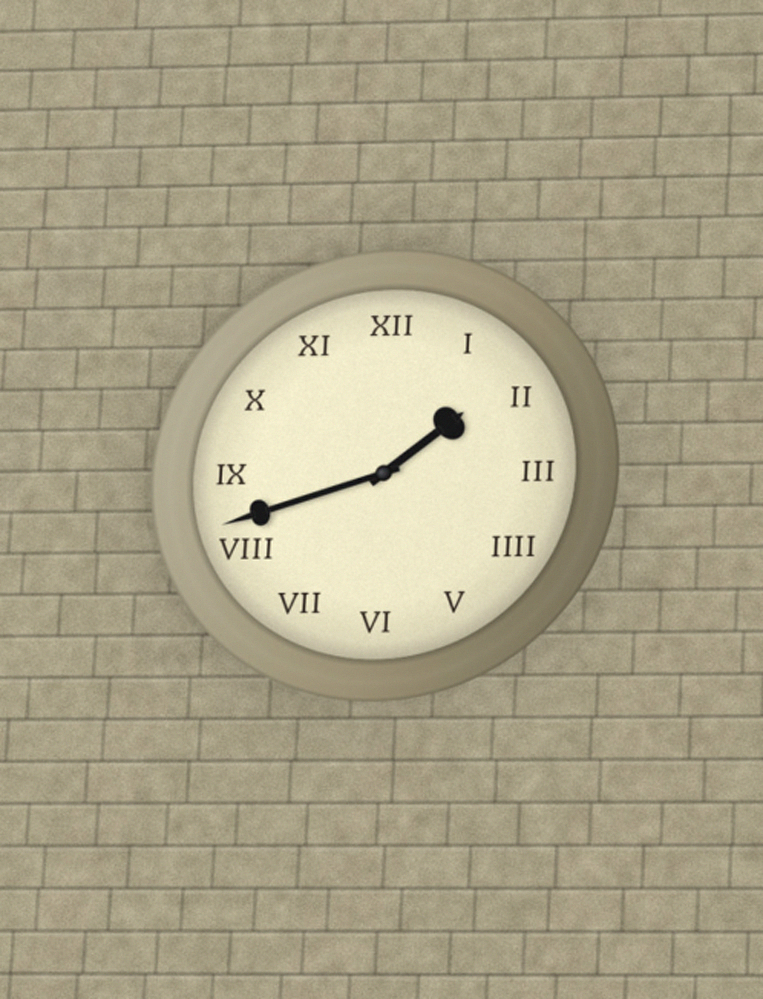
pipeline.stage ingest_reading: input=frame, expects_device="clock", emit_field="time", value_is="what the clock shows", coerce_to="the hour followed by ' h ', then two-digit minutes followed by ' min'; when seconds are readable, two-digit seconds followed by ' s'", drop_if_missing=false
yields 1 h 42 min
